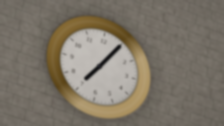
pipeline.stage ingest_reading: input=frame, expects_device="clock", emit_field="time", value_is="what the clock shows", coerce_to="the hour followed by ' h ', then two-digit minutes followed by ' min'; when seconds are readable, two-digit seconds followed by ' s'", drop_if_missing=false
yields 7 h 05 min
